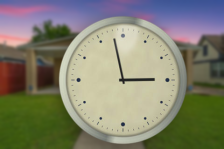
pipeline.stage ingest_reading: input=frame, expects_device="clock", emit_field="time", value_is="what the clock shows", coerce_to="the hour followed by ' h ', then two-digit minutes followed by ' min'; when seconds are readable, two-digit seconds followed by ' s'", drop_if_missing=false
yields 2 h 58 min
